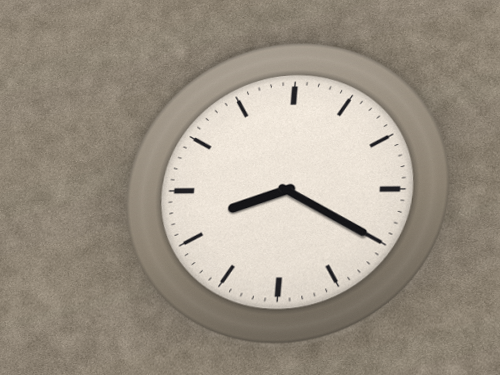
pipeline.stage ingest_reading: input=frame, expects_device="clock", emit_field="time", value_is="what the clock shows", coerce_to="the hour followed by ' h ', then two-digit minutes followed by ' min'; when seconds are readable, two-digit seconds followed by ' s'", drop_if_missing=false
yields 8 h 20 min
